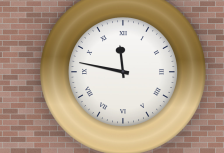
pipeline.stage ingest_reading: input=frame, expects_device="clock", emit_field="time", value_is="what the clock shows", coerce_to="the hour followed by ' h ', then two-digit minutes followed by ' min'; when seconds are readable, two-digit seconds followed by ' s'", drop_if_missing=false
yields 11 h 47 min
